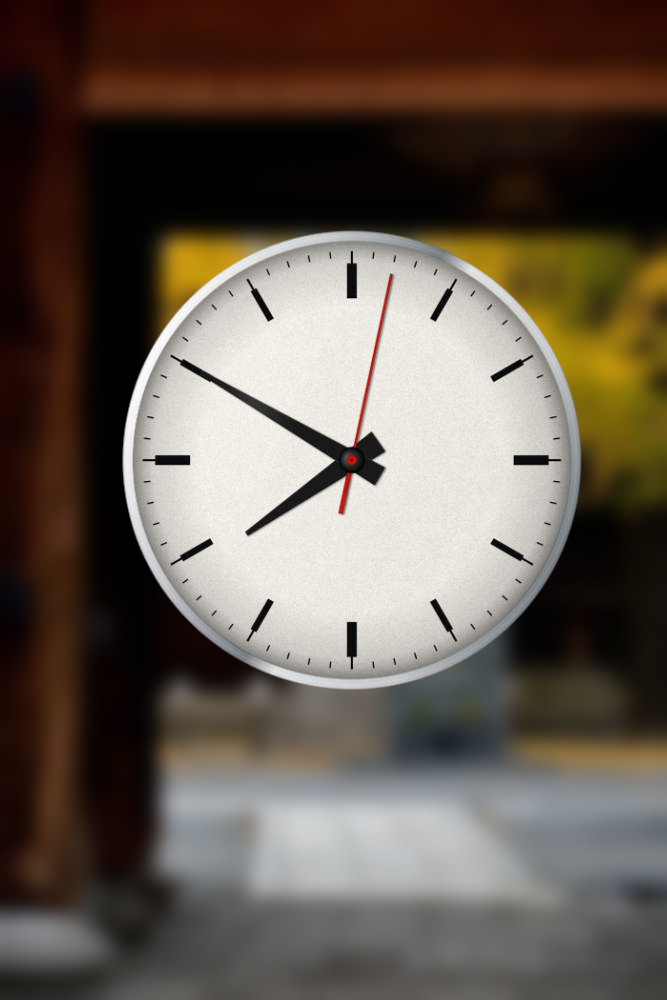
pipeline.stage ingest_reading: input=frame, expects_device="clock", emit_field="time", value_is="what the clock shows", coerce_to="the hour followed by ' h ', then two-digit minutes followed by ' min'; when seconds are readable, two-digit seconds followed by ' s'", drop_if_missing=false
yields 7 h 50 min 02 s
